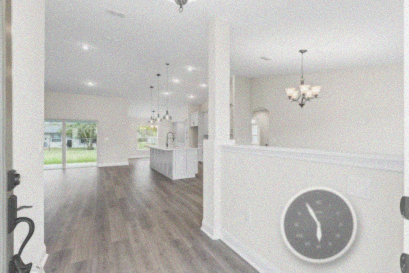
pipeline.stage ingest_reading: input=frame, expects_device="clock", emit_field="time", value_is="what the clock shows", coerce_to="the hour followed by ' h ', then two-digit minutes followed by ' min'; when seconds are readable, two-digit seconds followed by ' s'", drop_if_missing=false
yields 5 h 55 min
